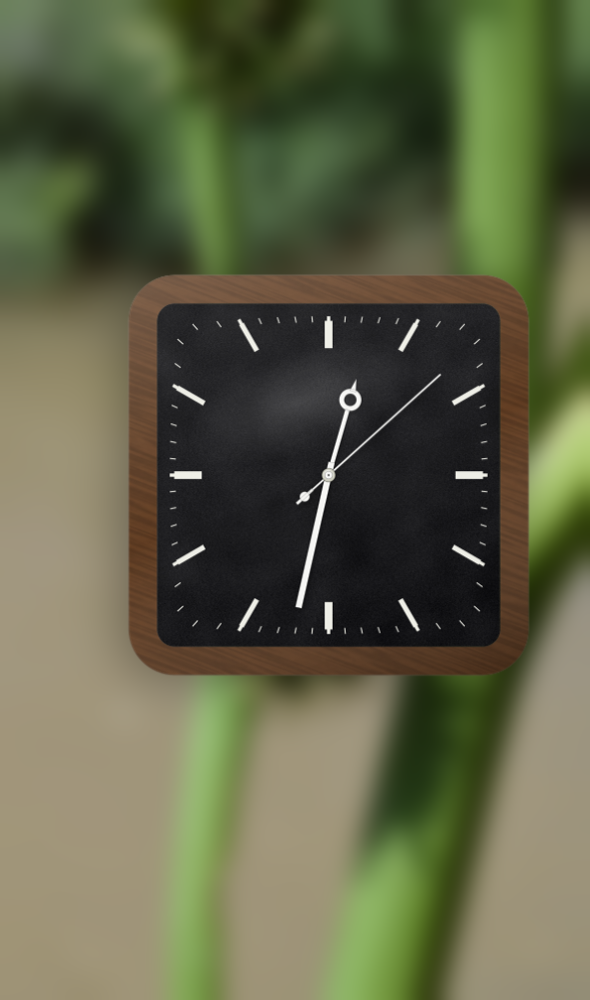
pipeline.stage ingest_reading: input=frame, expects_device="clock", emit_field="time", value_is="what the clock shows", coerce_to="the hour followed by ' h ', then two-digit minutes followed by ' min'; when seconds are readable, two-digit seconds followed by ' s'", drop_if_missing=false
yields 12 h 32 min 08 s
